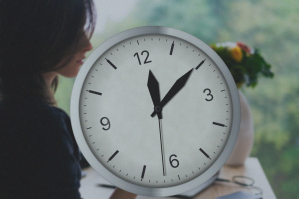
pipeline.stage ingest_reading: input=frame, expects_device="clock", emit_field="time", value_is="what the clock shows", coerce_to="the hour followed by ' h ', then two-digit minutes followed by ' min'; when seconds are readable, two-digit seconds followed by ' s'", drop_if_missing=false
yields 12 h 09 min 32 s
